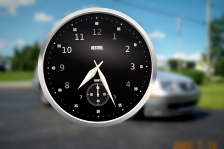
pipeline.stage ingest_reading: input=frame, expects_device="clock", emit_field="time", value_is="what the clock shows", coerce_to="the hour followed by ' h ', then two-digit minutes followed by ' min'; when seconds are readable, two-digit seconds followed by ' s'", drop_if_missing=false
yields 7 h 26 min
